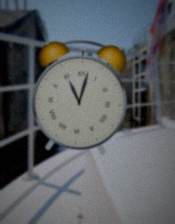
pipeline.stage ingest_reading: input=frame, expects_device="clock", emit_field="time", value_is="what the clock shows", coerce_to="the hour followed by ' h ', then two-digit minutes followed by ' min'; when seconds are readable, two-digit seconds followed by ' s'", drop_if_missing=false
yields 11 h 02 min
